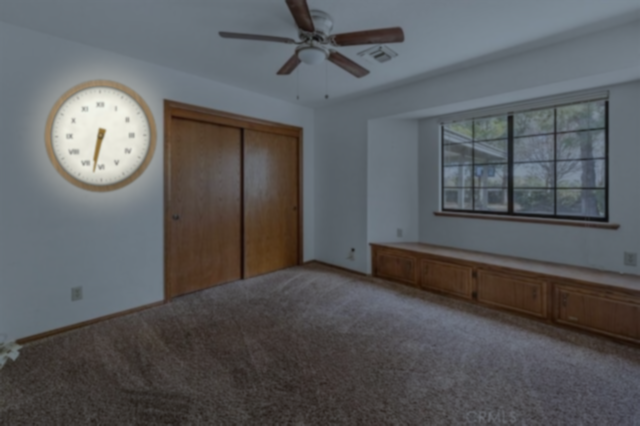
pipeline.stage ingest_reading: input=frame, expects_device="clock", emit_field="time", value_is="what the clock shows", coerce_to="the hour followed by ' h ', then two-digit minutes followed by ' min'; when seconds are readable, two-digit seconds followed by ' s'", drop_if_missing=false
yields 6 h 32 min
